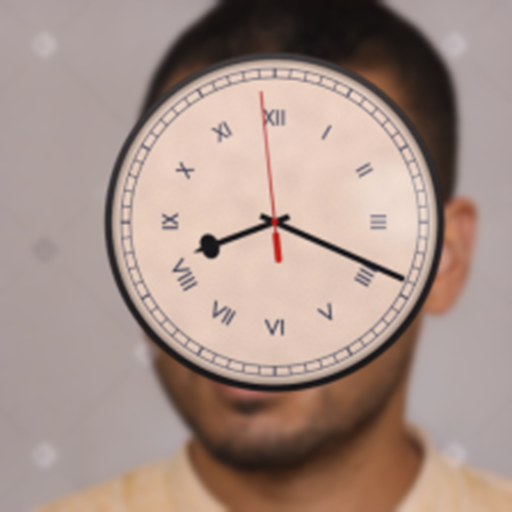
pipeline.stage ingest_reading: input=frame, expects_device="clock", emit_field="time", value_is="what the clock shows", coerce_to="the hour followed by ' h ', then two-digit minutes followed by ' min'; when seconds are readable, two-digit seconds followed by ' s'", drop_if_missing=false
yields 8 h 18 min 59 s
